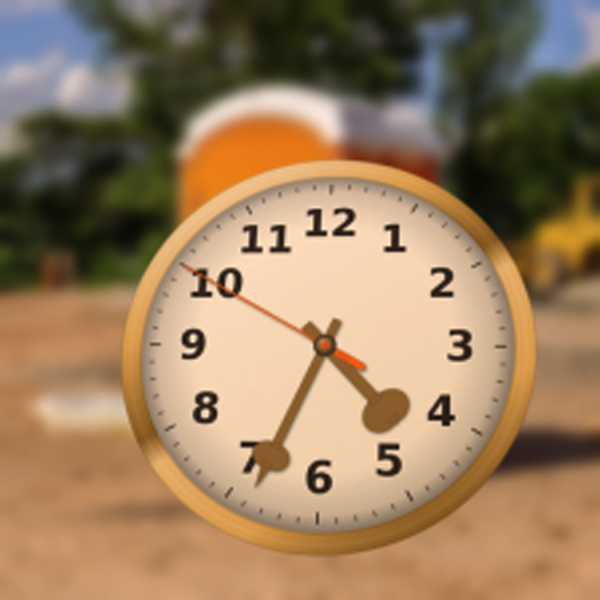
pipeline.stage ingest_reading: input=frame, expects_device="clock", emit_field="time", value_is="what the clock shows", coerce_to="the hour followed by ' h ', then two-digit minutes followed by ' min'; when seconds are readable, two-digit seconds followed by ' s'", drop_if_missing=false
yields 4 h 33 min 50 s
